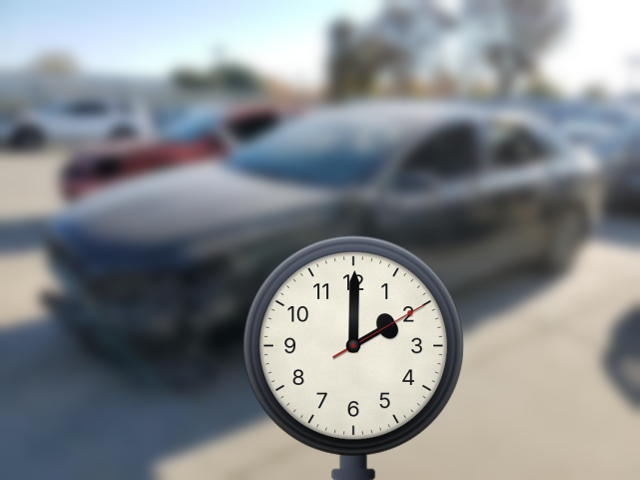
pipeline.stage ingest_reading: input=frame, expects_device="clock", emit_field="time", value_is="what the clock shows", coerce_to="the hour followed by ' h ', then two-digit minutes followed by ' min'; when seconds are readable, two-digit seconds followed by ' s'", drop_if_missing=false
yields 2 h 00 min 10 s
